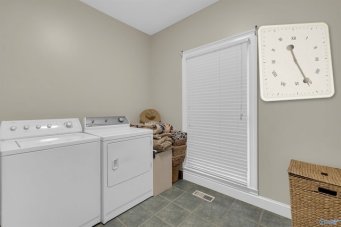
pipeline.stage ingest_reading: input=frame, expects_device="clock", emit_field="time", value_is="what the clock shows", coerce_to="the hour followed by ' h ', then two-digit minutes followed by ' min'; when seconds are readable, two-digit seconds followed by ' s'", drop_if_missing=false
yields 11 h 26 min
